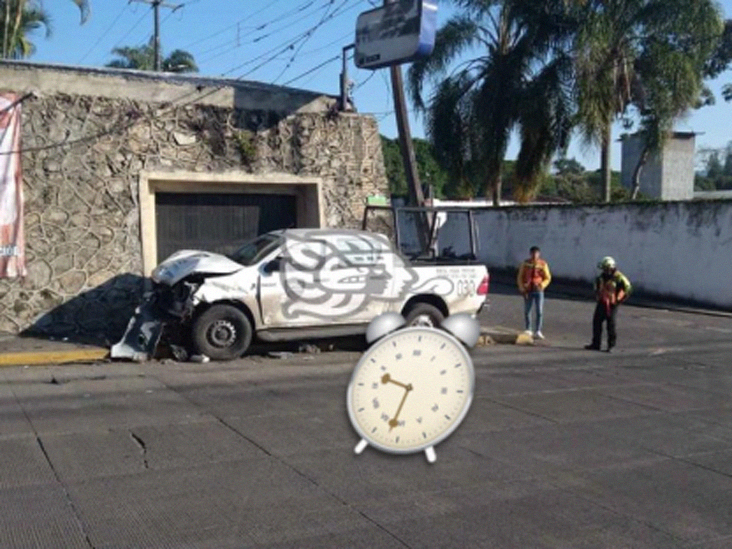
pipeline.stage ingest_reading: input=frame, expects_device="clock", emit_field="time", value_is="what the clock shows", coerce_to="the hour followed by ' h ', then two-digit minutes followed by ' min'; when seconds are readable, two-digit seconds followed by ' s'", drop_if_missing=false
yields 9 h 32 min
